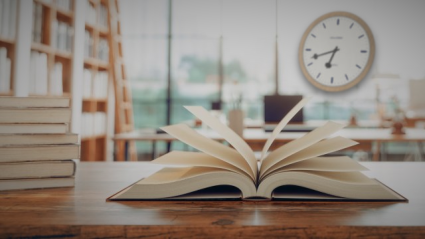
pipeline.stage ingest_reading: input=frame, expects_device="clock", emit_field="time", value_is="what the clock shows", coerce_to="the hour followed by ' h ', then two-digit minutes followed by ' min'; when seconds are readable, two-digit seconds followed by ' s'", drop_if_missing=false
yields 6 h 42 min
